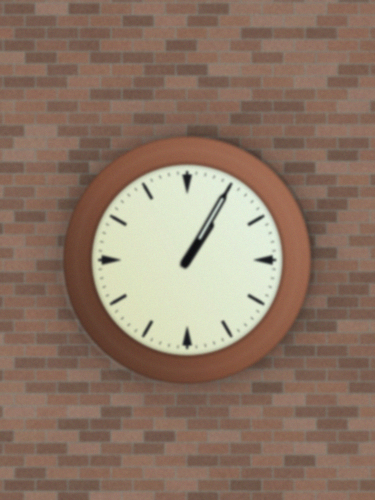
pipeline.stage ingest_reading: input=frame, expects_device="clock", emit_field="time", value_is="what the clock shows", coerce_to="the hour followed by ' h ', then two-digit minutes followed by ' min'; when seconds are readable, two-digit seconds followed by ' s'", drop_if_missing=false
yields 1 h 05 min
